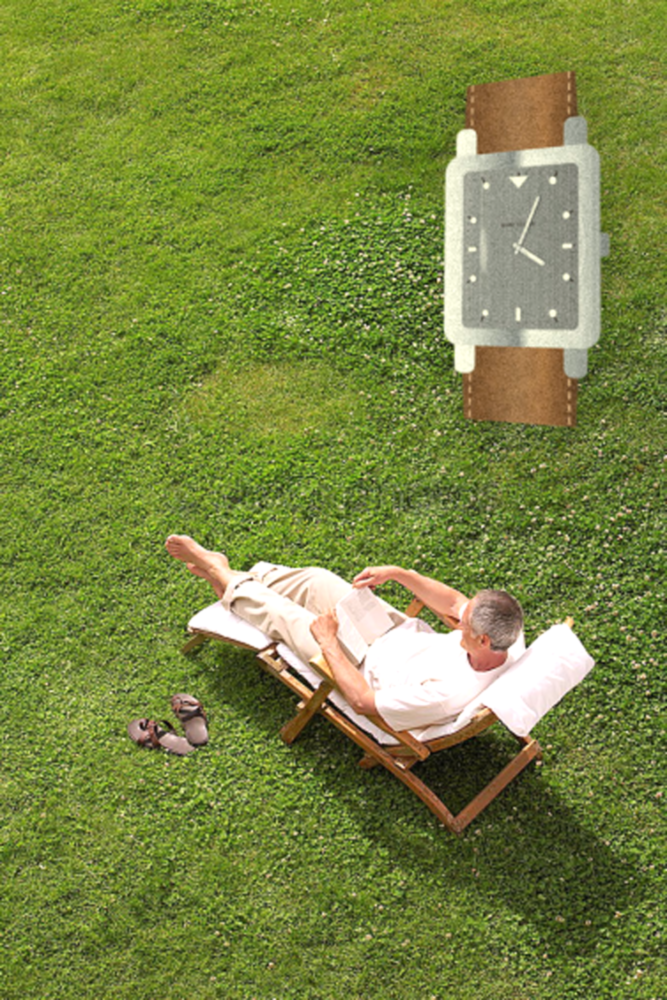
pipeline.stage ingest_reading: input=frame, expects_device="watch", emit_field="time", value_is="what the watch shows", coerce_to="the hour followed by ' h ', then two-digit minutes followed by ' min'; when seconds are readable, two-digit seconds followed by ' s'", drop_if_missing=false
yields 4 h 04 min
